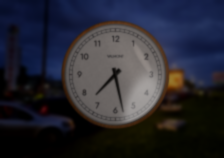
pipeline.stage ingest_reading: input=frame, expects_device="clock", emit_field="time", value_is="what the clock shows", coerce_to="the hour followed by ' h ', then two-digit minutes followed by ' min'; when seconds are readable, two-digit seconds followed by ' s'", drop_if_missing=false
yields 7 h 28 min
